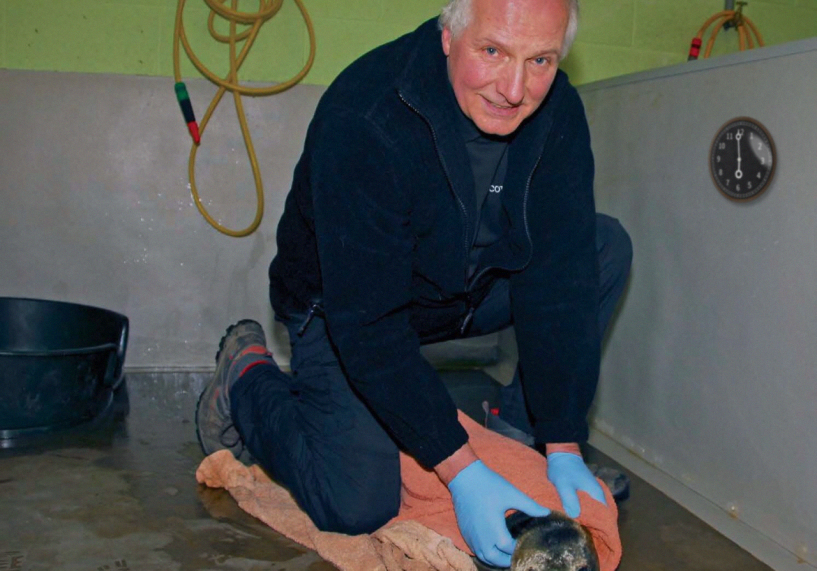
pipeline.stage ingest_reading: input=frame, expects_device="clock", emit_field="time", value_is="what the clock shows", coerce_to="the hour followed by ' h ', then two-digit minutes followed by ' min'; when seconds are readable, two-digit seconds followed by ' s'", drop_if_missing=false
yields 5 h 59 min
